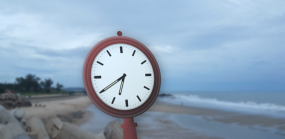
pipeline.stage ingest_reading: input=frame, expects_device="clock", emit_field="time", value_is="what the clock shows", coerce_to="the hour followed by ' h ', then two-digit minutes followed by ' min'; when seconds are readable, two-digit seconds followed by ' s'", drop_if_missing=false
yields 6 h 40 min
